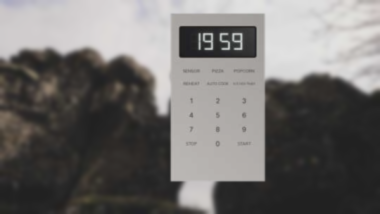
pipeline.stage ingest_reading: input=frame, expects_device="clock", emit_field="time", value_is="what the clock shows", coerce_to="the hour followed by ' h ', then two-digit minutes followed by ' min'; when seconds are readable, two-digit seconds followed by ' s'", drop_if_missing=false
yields 19 h 59 min
